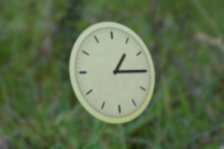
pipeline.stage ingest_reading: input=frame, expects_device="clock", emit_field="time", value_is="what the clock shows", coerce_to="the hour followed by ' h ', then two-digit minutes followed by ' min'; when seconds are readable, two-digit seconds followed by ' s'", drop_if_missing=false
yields 1 h 15 min
